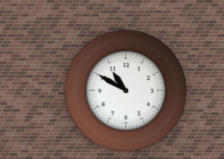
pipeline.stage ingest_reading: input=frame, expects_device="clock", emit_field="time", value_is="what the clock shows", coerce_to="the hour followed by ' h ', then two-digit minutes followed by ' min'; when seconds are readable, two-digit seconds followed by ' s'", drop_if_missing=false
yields 10 h 50 min
